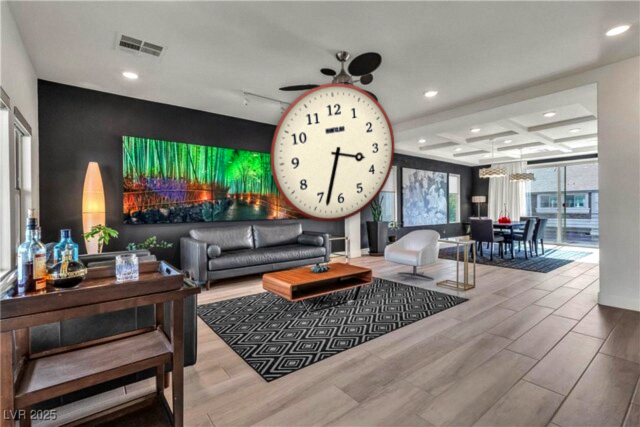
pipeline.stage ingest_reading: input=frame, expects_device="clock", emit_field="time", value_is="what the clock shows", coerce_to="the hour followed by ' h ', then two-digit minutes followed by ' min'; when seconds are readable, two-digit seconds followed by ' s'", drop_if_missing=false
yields 3 h 33 min
